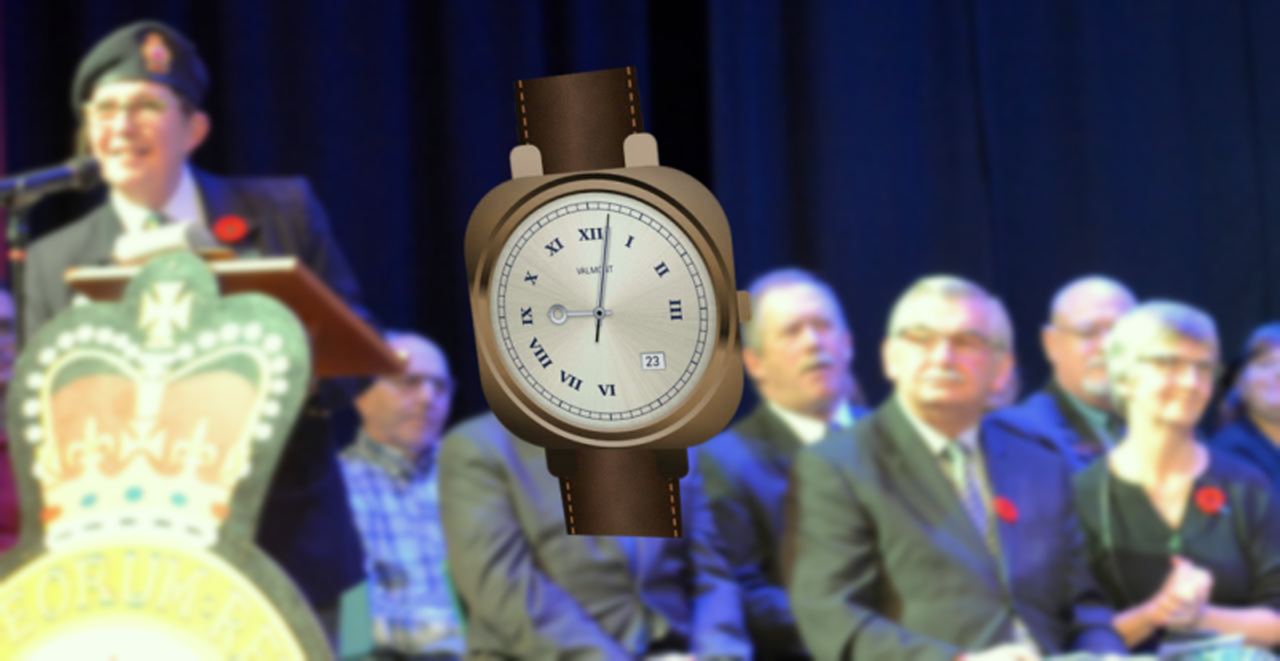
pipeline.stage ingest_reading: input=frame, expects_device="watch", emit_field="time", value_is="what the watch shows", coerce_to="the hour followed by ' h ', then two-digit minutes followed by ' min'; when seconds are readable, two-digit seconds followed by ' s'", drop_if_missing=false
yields 9 h 02 min 02 s
